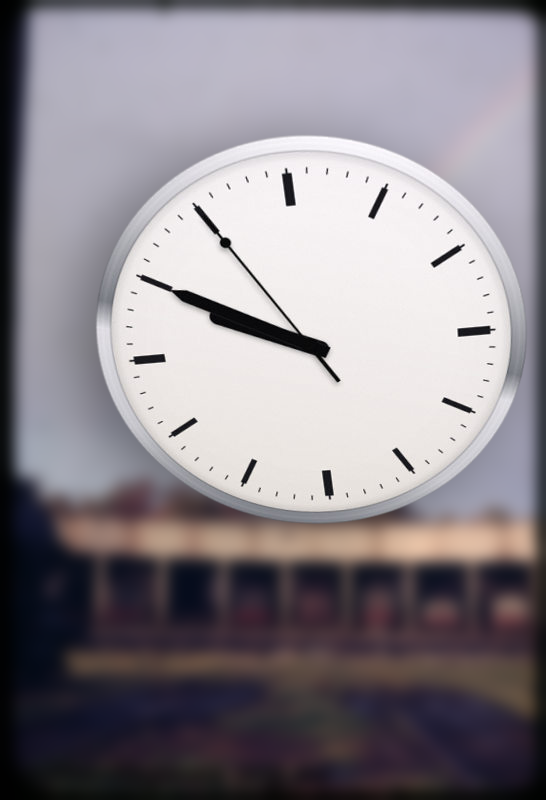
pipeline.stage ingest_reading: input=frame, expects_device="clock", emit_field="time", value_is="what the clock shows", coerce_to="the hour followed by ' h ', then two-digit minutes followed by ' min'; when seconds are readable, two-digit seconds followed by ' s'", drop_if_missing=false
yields 9 h 49 min 55 s
